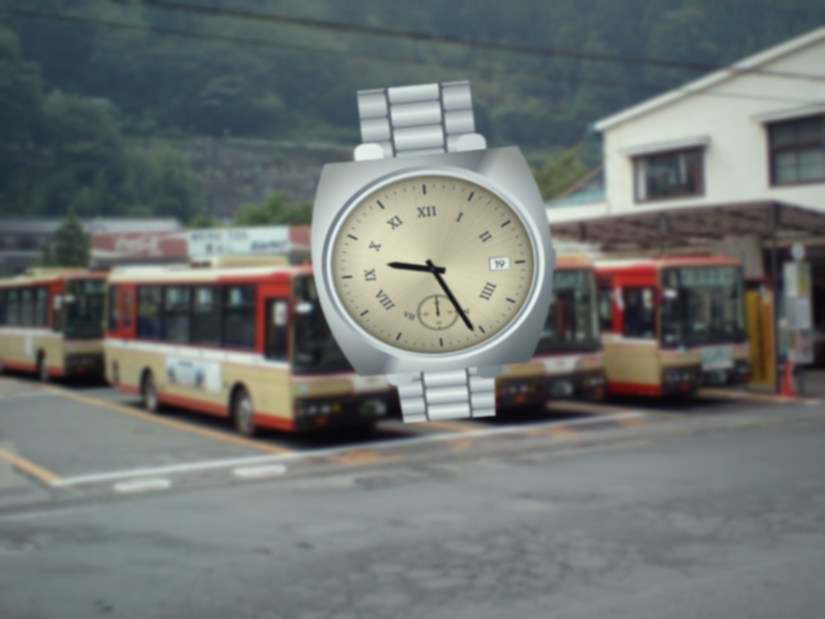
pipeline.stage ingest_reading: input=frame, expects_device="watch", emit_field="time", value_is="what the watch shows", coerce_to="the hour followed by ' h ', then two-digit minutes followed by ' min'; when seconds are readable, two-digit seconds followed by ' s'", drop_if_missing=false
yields 9 h 26 min
